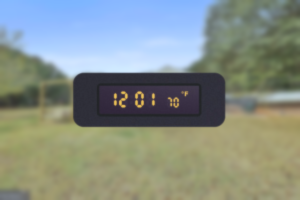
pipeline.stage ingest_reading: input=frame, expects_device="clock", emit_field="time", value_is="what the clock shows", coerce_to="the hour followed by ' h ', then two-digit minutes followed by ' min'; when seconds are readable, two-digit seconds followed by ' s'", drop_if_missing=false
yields 12 h 01 min
